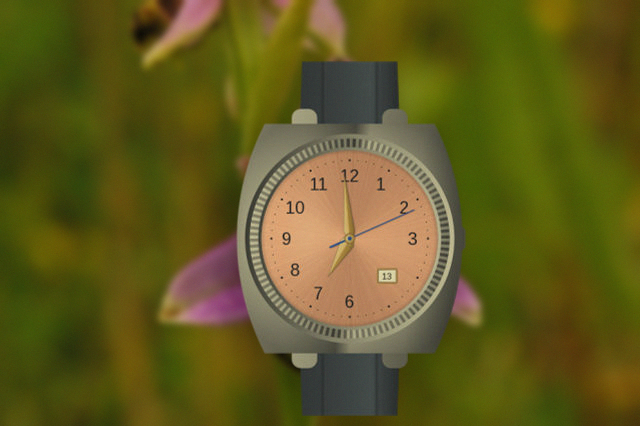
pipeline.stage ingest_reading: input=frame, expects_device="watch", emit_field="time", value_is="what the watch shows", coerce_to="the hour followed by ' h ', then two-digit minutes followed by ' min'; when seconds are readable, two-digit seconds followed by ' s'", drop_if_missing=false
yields 6 h 59 min 11 s
